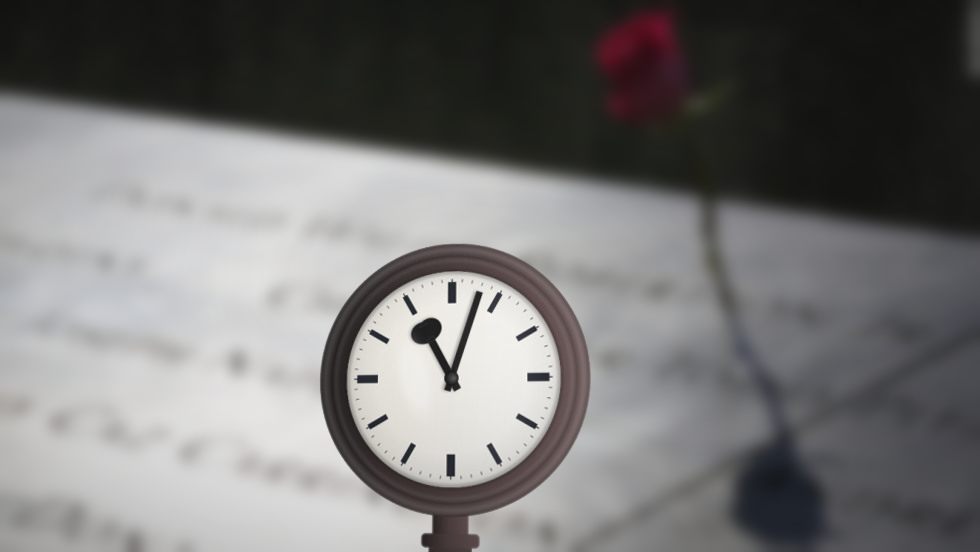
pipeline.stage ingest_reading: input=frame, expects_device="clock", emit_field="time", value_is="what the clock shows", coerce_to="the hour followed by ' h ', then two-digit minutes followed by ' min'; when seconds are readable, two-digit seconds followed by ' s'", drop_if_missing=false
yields 11 h 03 min
